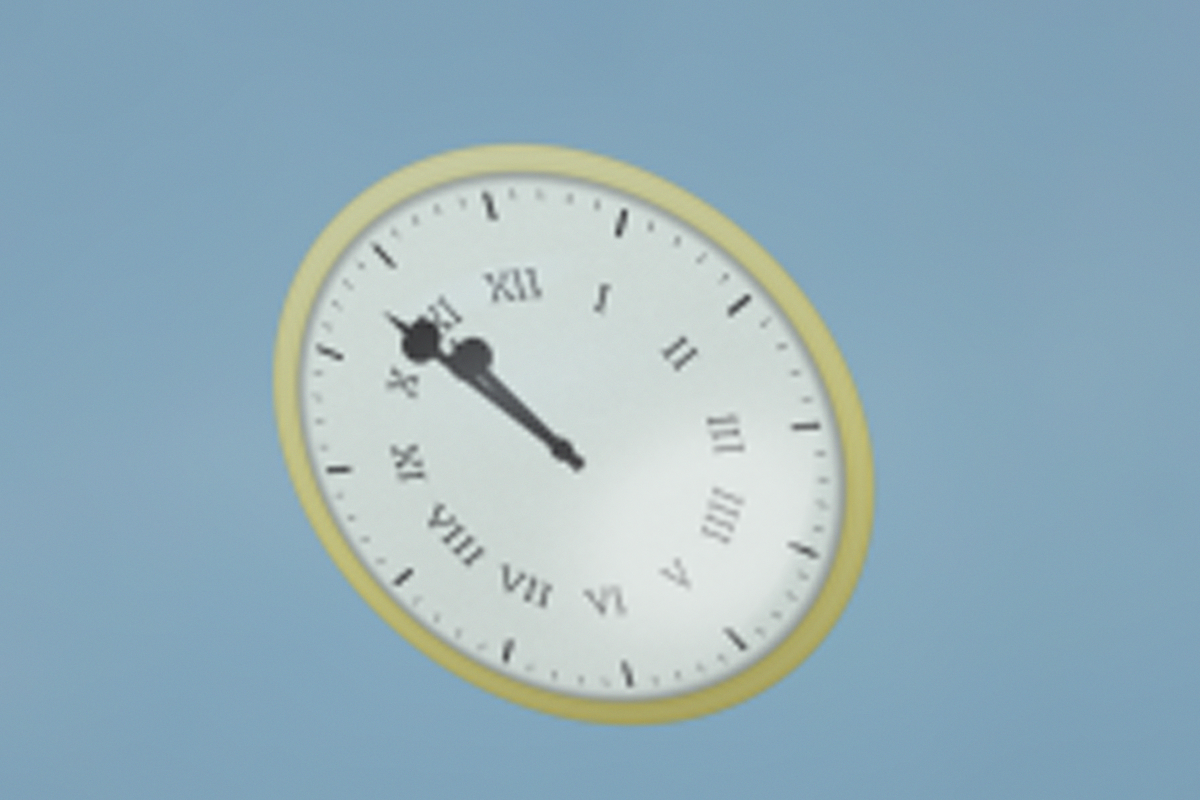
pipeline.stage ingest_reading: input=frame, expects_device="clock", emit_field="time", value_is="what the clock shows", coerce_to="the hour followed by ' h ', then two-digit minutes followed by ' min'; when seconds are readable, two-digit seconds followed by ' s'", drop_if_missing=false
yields 10 h 53 min
